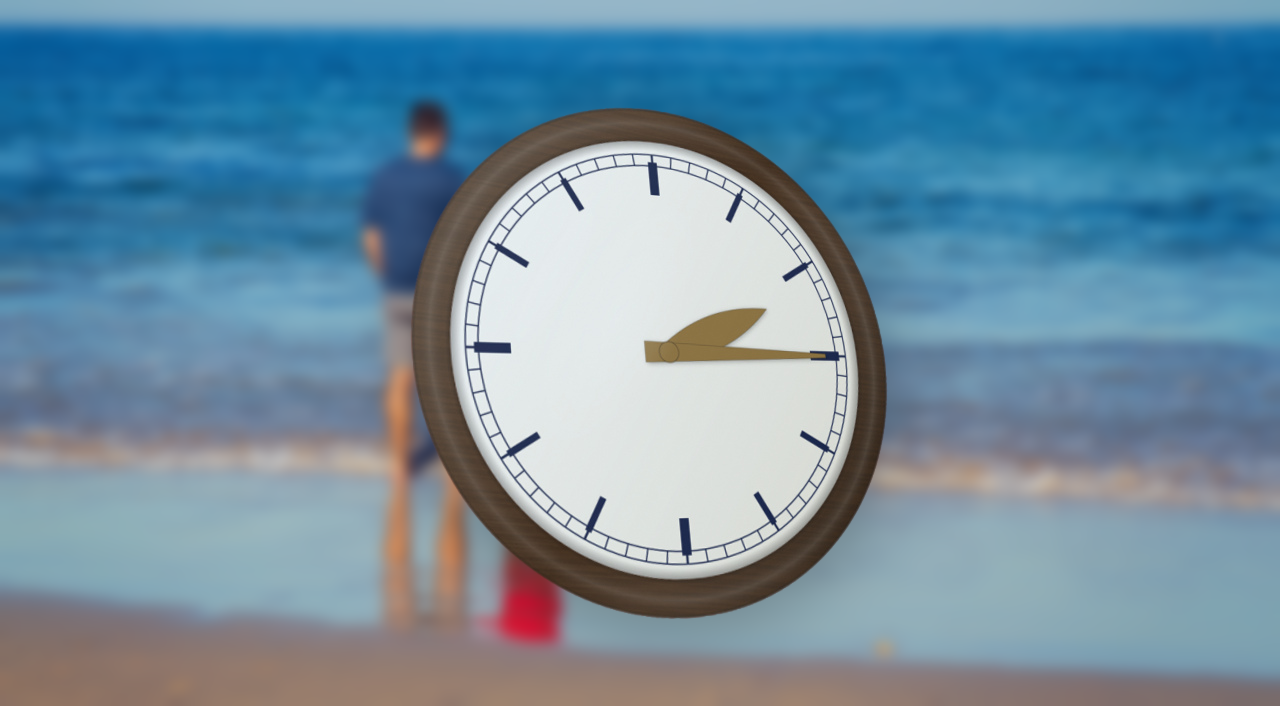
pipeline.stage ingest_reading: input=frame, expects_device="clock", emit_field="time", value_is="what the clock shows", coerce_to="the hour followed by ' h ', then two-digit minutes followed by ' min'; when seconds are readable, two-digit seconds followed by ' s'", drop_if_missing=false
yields 2 h 15 min
